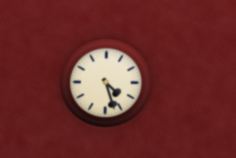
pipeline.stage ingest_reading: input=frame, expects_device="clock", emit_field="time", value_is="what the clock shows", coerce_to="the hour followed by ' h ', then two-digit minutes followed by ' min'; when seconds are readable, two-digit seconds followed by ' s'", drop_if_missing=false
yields 4 h 27 min
